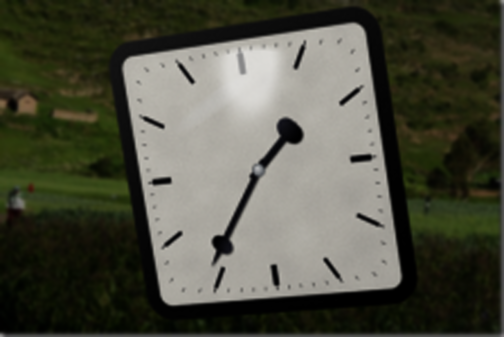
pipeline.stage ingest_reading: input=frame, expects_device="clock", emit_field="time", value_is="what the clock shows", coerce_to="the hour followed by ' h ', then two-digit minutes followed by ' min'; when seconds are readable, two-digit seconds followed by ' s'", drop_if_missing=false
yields 1 h 36 min
